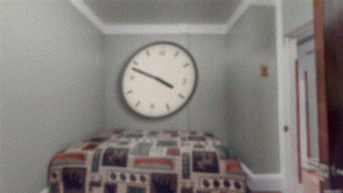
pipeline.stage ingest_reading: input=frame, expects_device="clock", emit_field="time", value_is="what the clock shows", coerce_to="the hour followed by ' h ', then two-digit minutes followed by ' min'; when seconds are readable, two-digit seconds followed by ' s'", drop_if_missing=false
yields 3 h 48 min
